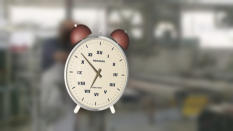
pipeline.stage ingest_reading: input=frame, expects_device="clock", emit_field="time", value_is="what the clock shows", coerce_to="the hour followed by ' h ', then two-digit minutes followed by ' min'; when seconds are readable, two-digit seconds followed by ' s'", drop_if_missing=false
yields 6 h 52 min
